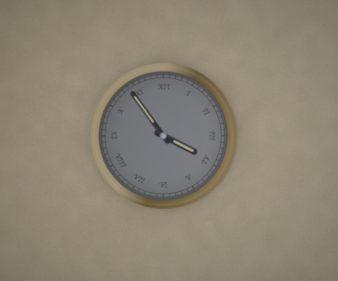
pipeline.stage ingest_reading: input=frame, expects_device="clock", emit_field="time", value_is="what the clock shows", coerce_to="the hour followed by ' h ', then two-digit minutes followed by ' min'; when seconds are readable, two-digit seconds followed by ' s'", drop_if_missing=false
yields 3 h 54 min
